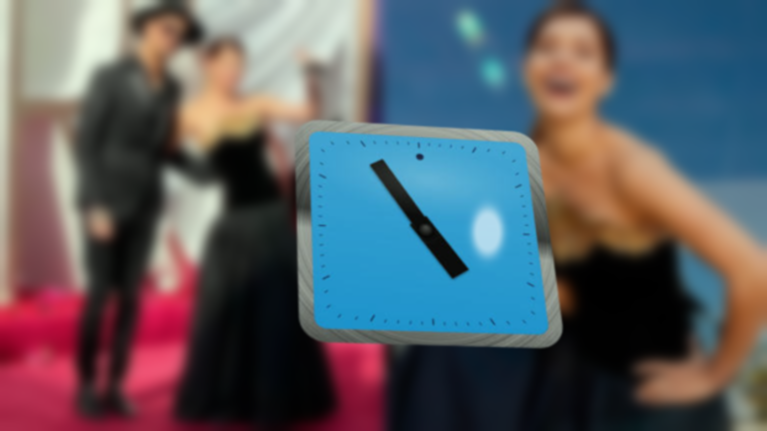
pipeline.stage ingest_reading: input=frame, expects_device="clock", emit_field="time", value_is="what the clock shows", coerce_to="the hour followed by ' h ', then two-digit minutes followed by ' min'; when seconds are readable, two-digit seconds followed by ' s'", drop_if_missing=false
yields 4 h 55 min
